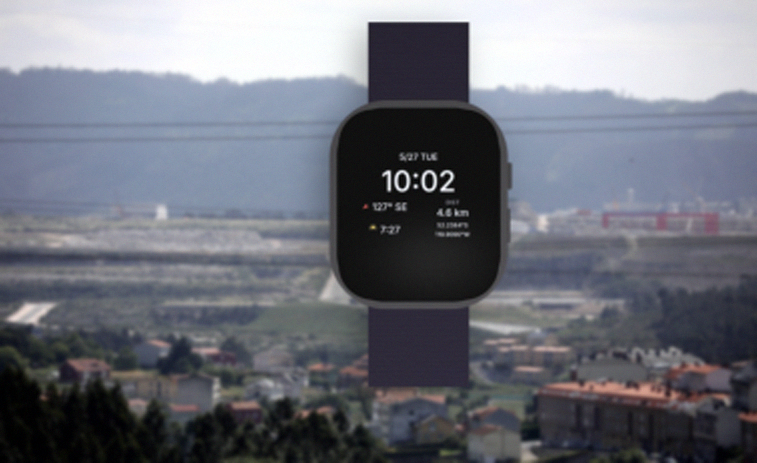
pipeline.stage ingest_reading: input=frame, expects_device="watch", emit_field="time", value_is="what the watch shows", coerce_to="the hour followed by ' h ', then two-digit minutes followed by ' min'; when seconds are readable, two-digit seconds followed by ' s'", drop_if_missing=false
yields 10 h 02 min
